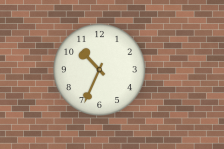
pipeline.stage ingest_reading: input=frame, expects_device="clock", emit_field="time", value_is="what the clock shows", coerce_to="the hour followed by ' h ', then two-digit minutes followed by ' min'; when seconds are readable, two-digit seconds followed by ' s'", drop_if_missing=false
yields 10 h 34 min
